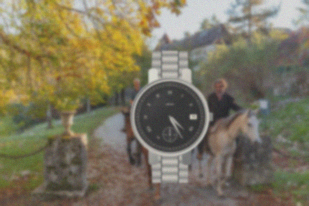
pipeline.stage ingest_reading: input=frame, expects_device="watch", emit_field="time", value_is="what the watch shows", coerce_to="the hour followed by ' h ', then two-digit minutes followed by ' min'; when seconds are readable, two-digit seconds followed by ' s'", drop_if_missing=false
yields 4 h 25 min
